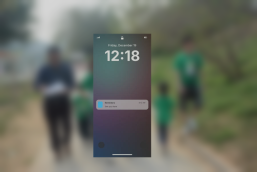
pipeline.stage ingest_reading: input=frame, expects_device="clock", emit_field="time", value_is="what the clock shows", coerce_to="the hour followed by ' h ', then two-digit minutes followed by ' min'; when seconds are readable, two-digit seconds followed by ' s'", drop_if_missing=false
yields 12 h 18 min
